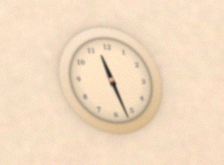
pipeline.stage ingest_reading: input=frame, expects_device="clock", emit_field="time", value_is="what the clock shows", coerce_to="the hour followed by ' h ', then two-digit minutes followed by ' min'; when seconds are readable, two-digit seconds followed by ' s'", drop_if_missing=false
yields 11 h 27 min
